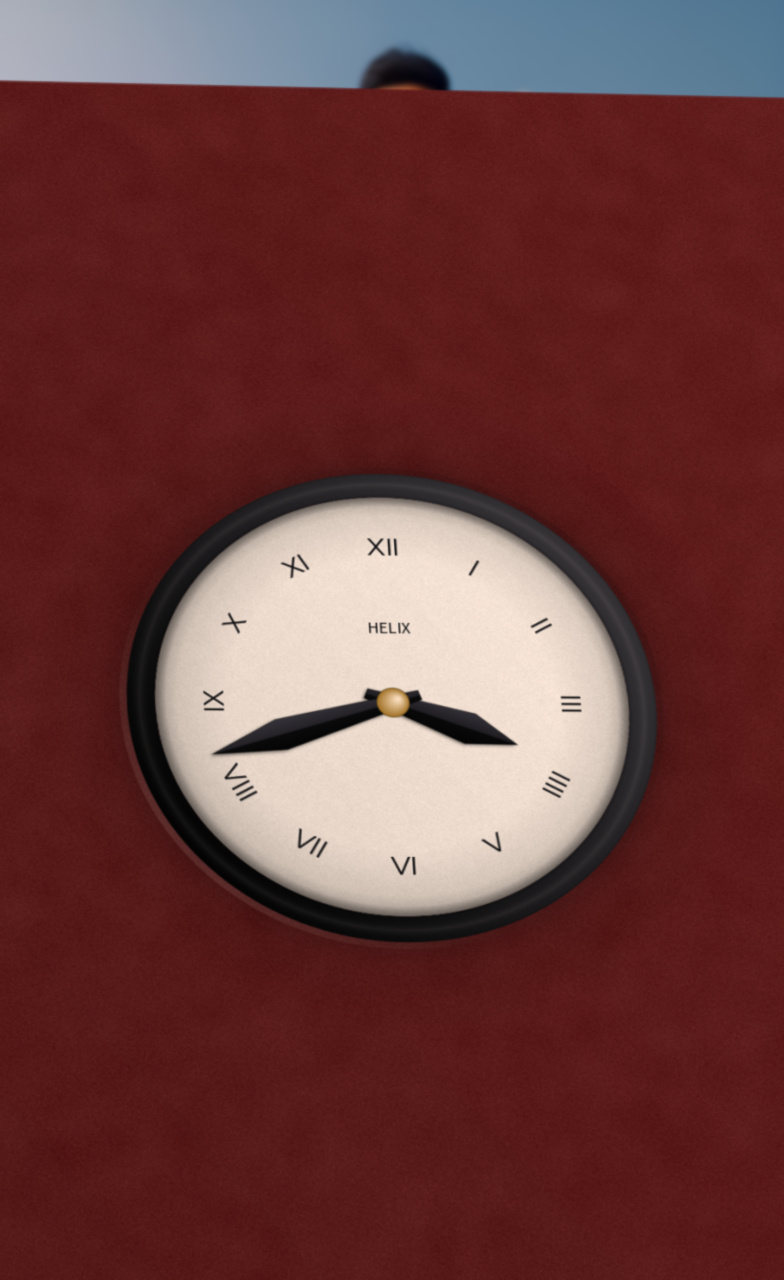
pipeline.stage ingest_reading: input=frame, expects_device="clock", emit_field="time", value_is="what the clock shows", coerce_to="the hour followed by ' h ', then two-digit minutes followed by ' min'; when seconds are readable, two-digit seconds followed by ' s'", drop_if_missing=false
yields 3 h 42 min
